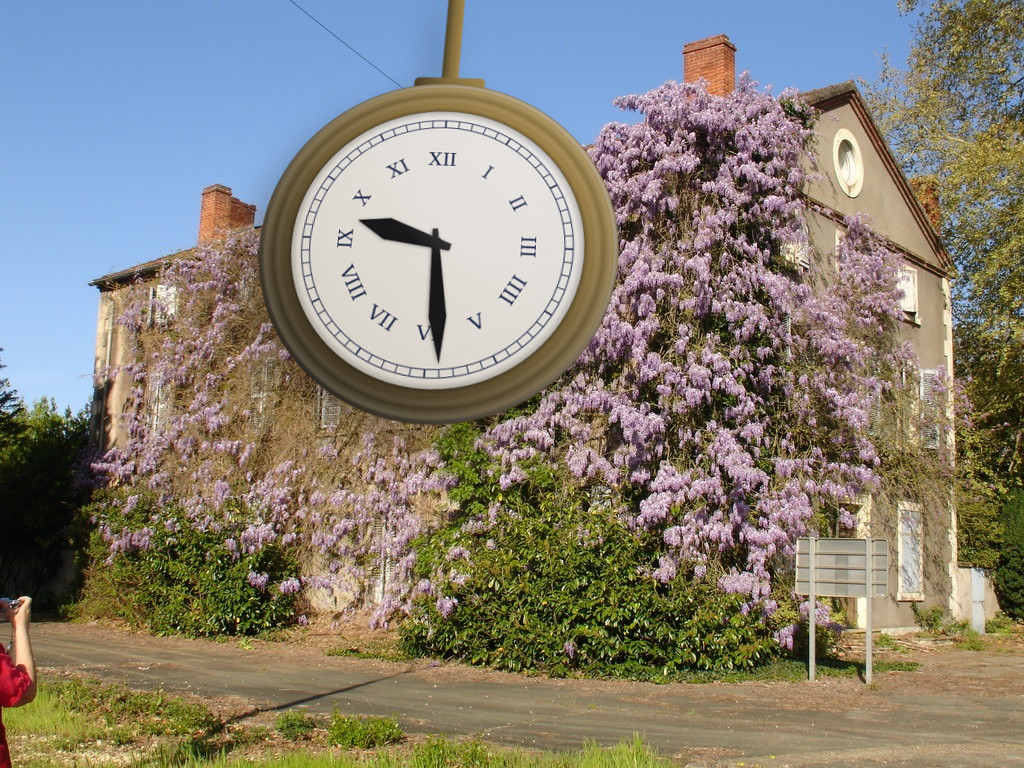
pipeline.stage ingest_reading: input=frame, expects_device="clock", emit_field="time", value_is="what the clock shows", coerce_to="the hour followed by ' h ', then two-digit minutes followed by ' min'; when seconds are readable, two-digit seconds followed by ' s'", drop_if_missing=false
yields 9 h 29 min
